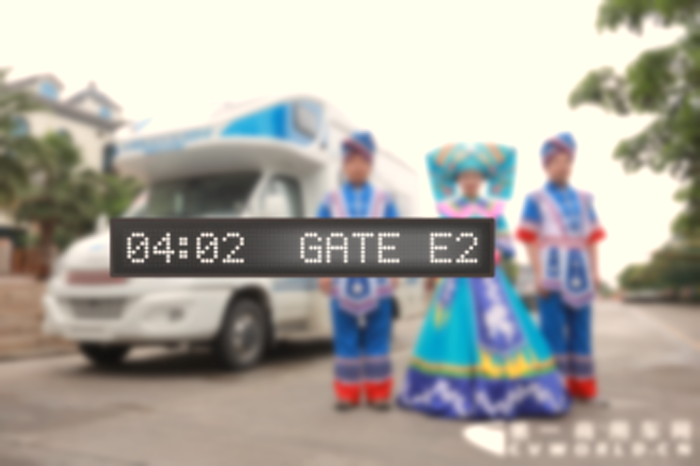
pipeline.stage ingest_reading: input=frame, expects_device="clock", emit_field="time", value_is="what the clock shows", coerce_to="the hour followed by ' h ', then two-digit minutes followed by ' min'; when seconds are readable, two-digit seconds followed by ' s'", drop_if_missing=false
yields 4 h 02 min
